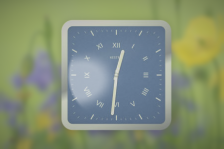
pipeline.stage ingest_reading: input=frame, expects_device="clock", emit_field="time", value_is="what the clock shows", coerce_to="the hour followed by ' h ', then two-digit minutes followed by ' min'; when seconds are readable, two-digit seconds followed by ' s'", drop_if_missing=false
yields 12 h 31 min
